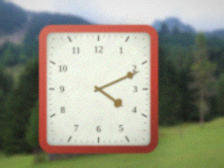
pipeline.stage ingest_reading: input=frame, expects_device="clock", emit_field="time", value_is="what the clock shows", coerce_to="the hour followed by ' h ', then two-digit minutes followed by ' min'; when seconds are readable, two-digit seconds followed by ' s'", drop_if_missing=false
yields 4 h 11 min
